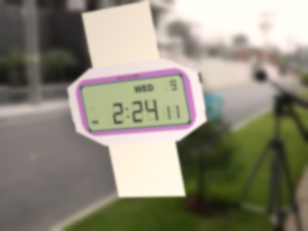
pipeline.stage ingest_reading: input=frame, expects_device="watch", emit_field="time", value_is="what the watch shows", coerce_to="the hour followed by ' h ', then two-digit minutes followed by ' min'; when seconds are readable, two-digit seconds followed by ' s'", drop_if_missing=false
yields 2 h 24 min 11 s
